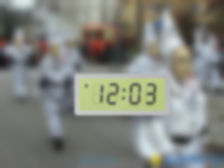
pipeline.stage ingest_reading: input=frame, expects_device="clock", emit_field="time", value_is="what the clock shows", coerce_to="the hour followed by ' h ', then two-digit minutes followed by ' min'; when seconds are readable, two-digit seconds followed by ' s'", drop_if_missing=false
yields 12 h 03 min
